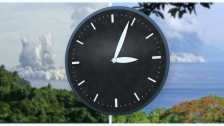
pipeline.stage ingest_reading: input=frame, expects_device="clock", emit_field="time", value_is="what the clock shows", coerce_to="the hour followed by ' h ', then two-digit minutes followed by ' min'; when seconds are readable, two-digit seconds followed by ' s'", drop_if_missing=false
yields 3 h 04 min
